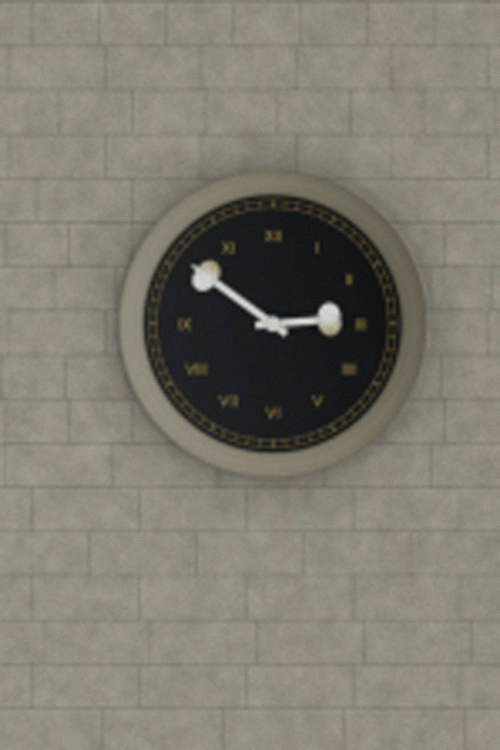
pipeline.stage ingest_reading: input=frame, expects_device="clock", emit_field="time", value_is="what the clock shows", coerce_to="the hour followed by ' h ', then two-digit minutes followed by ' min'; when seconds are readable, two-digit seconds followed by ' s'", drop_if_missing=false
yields 2 h 51 min
